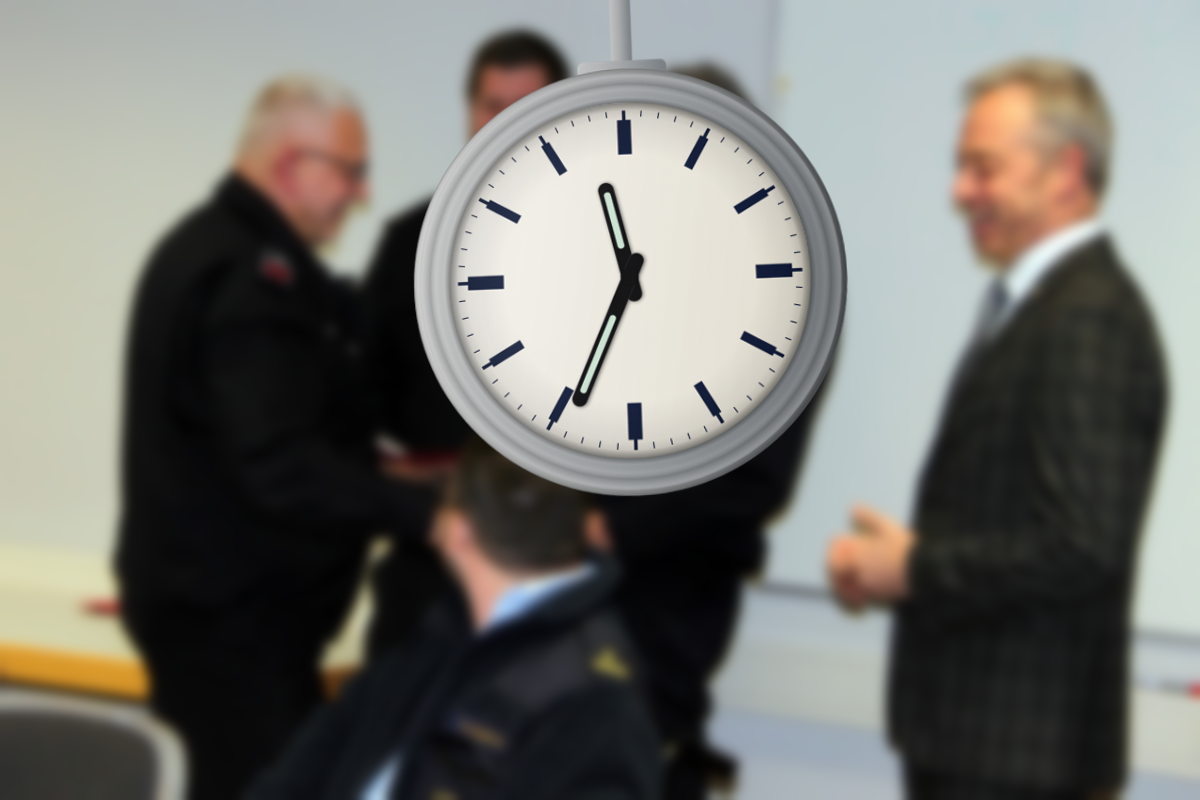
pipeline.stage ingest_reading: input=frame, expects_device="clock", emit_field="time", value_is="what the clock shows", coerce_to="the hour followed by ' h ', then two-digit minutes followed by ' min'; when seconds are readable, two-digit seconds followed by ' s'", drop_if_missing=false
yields 11 h 34 min
